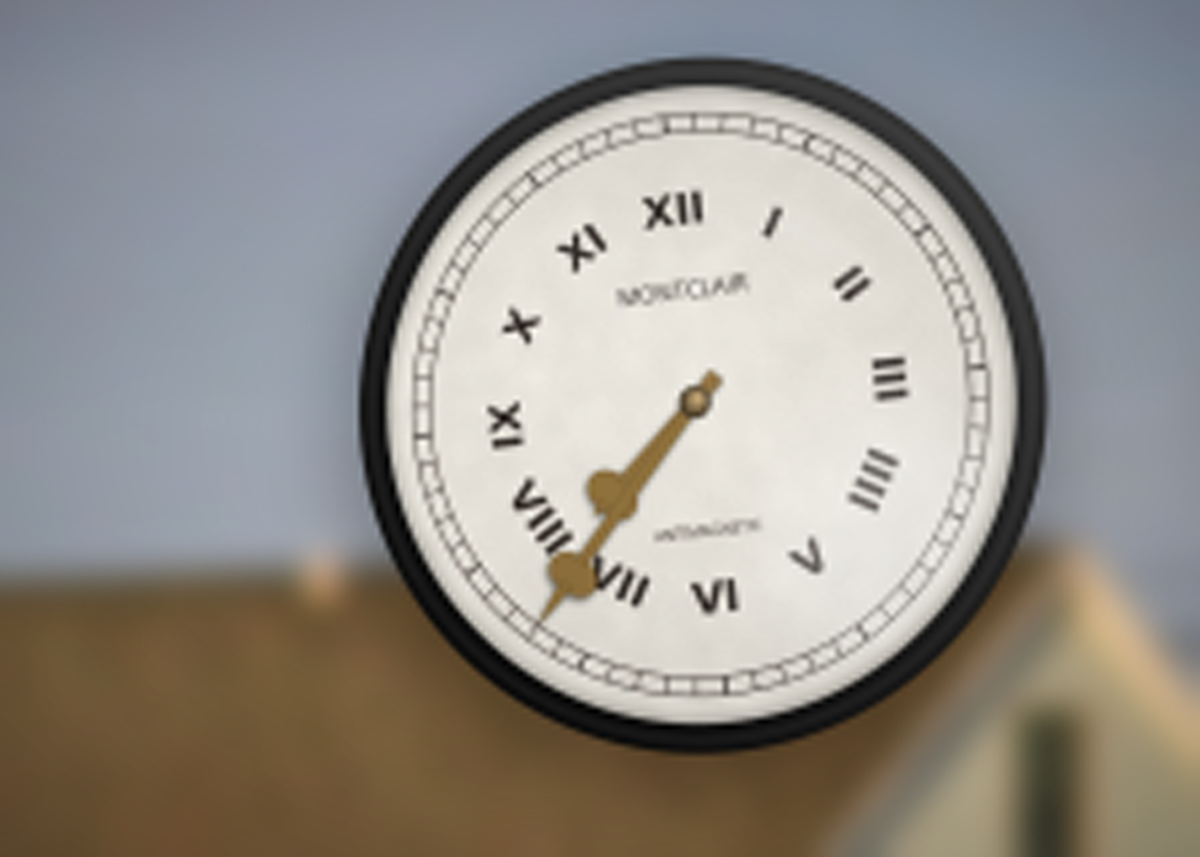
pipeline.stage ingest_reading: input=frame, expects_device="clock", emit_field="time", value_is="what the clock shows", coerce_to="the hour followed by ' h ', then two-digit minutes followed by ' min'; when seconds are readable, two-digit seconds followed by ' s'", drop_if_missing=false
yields 7 h 37 min
